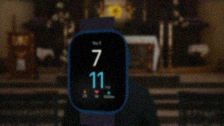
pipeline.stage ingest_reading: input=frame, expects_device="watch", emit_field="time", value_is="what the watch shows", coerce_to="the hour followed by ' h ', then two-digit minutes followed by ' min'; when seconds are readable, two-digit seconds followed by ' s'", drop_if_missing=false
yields 7 h 11 min
